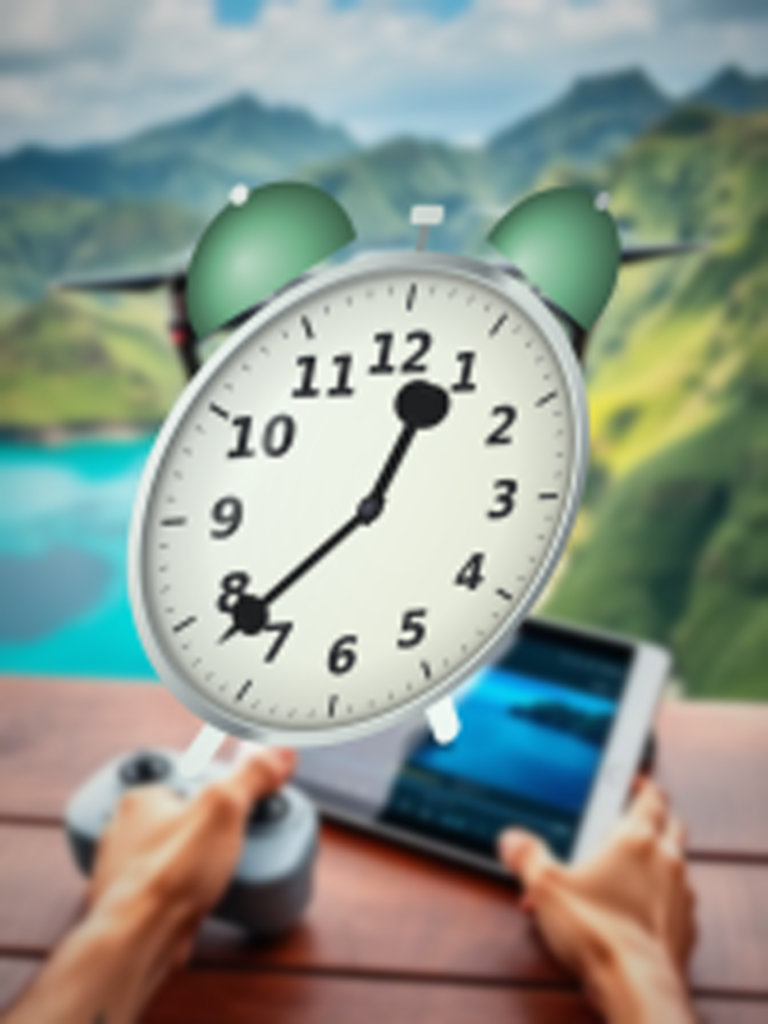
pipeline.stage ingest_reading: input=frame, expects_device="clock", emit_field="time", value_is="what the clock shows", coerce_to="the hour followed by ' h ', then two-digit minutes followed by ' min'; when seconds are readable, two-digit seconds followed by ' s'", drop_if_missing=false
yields 12 h 38 min
